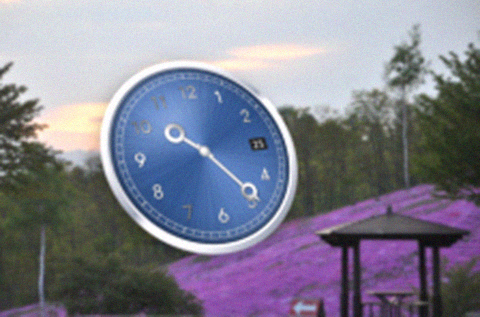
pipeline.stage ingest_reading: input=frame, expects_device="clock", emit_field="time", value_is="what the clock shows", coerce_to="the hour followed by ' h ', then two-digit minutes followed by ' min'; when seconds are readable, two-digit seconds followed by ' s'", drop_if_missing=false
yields 10 h 24 min
